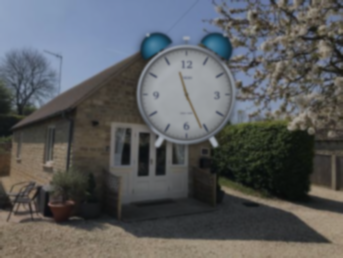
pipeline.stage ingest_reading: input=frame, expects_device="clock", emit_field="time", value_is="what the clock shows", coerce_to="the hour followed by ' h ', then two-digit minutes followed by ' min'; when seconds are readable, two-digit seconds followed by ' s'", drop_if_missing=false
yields 11 h 26 min
